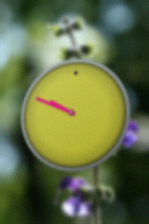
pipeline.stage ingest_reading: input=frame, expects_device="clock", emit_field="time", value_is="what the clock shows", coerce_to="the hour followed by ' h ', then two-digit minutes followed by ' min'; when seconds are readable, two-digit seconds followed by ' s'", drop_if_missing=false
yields 9 h 48 min
